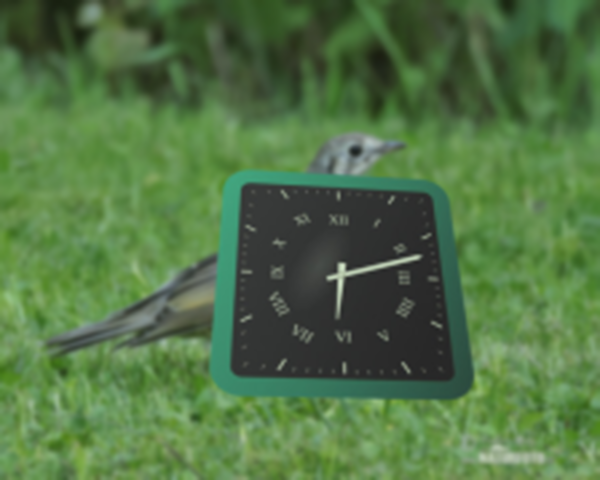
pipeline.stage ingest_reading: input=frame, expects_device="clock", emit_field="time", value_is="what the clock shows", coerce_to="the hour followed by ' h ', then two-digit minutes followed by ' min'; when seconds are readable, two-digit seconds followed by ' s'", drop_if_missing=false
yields 6 h 12 min
